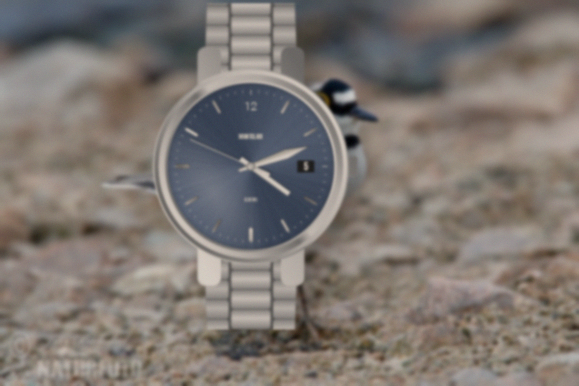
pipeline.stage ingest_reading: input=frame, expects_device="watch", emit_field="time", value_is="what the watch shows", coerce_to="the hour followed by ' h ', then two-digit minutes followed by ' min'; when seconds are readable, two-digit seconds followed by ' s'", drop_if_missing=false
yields 4 h 11 min 49 s
